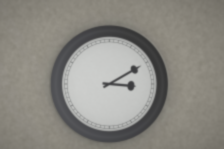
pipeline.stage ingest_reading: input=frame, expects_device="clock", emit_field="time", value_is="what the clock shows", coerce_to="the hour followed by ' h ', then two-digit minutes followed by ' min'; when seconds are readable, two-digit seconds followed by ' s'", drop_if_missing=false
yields 3 h 10 min
